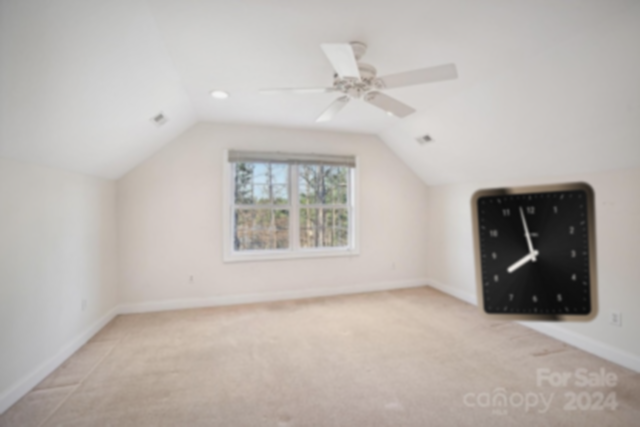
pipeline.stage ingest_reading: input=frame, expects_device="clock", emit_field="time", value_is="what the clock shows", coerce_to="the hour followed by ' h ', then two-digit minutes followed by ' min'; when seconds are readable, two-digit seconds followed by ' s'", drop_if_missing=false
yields 7 h 58 min
